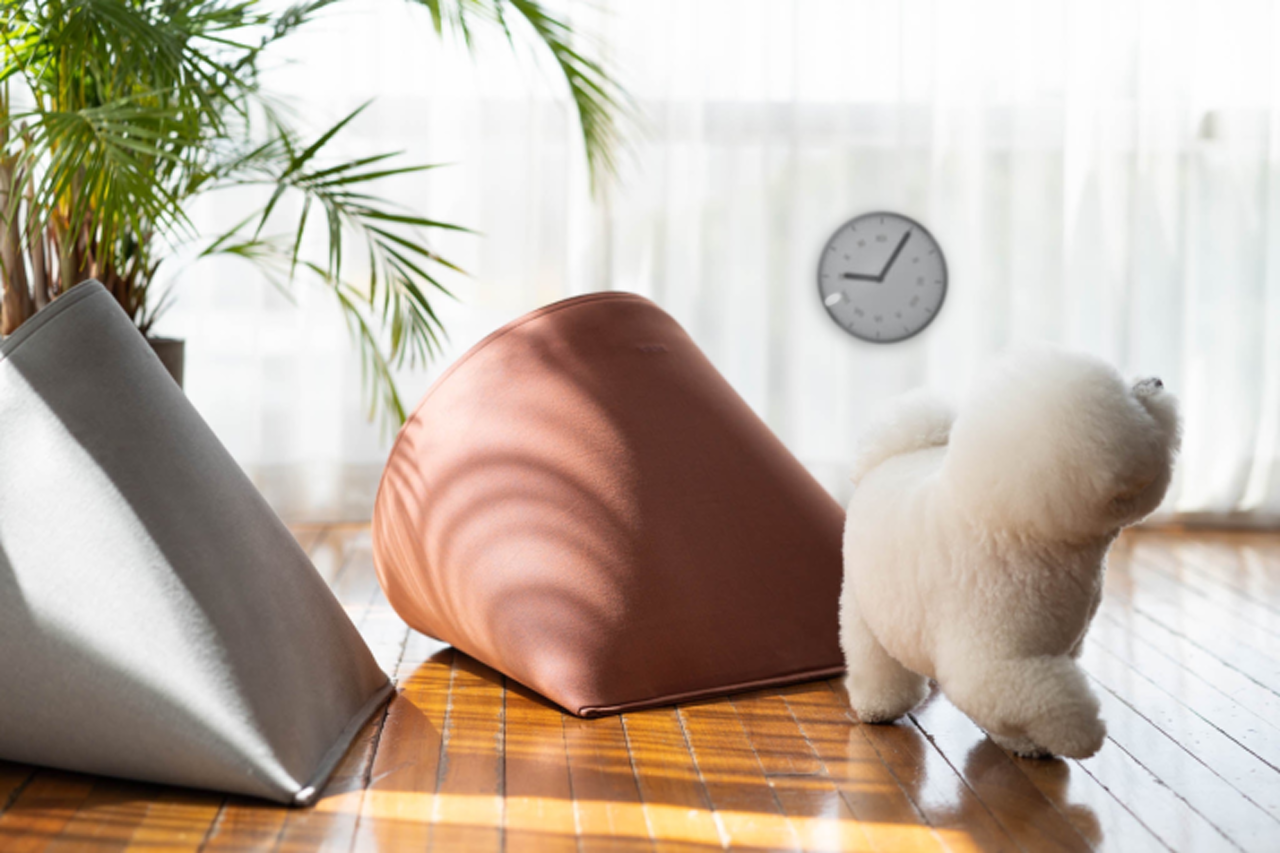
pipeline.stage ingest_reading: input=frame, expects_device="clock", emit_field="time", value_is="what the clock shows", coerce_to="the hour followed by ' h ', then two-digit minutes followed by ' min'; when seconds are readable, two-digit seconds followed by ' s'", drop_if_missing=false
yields 9 h 05 min
